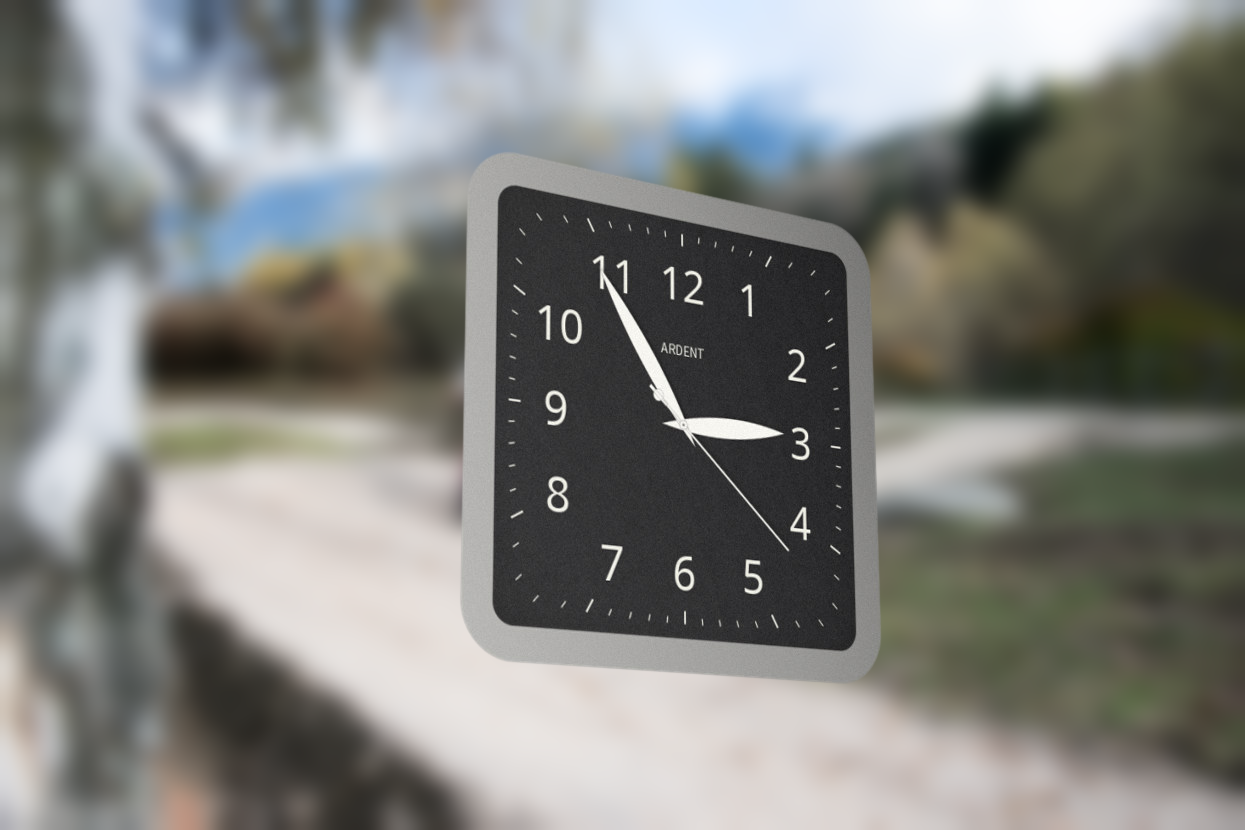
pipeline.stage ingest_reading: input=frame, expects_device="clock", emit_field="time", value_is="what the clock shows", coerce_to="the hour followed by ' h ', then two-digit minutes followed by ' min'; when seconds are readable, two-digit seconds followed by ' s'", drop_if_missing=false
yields 2 h 54 min 22 s
